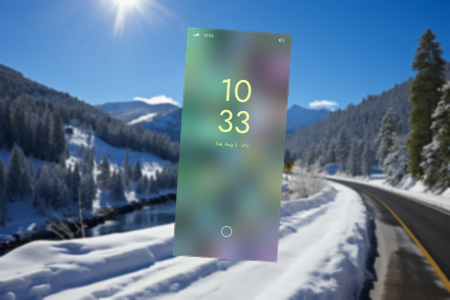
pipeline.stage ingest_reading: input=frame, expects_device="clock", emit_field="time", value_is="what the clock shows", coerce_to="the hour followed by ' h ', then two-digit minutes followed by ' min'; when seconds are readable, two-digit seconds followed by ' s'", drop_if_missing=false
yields 10 h 33 min
